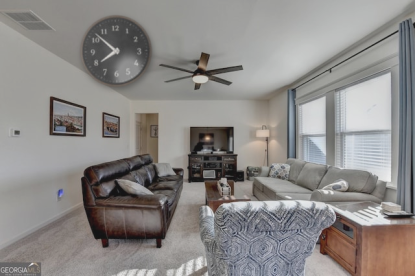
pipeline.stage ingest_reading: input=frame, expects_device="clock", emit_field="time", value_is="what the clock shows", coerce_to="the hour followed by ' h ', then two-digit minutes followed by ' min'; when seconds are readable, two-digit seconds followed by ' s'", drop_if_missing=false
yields 7 h 52 min
